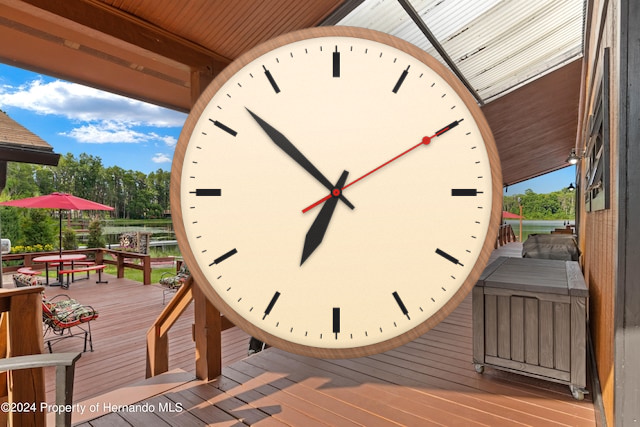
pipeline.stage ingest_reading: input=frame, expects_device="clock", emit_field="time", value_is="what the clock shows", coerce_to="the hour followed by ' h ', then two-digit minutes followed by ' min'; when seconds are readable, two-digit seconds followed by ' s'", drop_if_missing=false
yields 6 h 52 min 10 s
